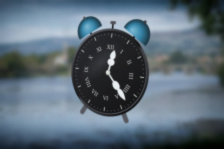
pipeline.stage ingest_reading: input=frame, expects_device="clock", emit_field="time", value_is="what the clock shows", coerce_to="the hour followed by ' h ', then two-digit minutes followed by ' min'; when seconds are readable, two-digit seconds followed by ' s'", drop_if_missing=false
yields 12 h 23 min
